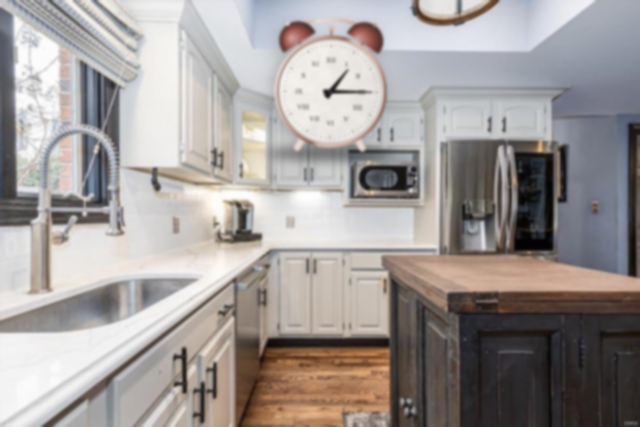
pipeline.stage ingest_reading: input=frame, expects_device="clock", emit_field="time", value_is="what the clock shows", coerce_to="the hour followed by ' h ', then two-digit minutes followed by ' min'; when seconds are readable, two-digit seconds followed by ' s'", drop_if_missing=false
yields 1 h 15 min
